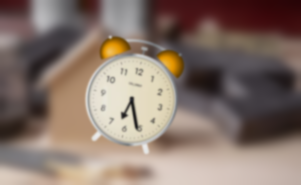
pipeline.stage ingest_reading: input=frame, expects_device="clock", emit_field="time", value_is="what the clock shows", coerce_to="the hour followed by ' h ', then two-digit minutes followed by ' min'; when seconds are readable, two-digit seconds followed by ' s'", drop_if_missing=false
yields 6 h 26 min
